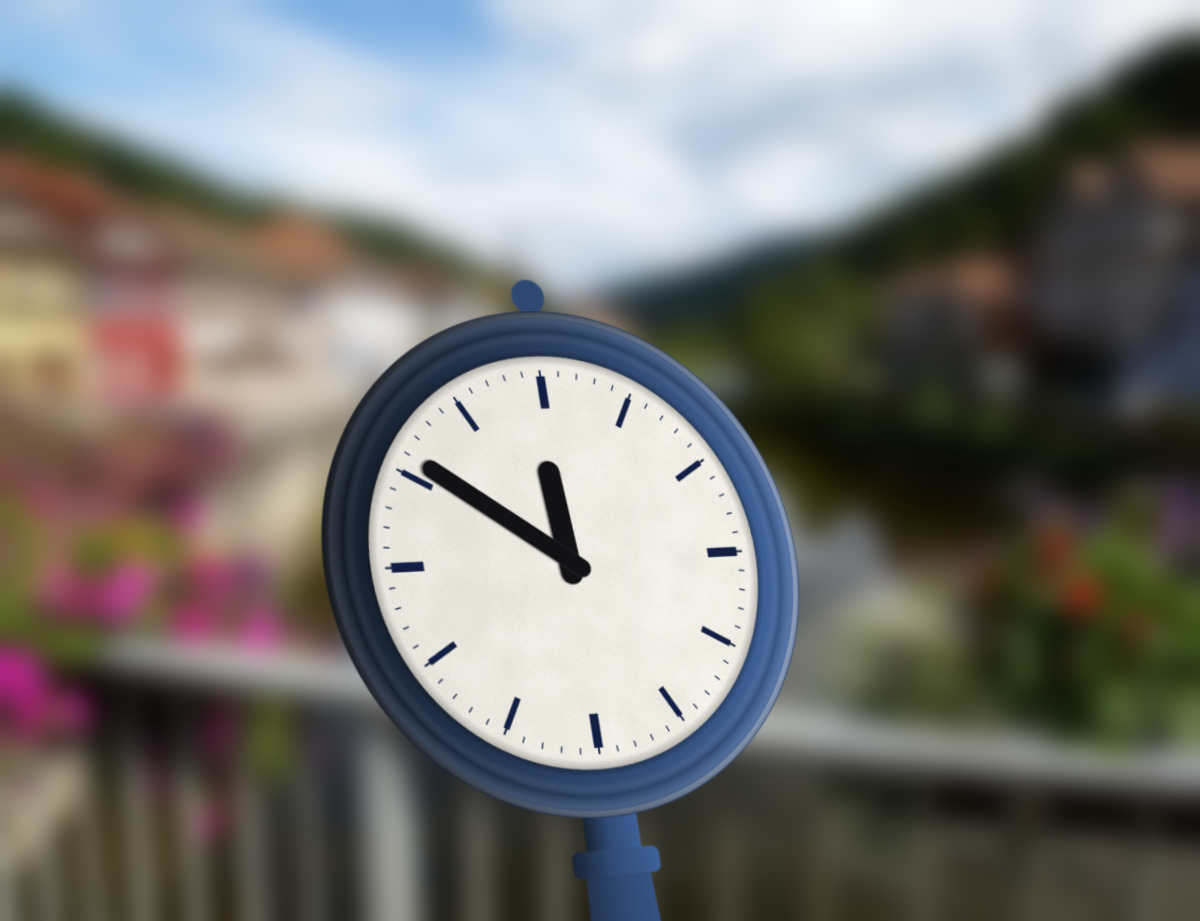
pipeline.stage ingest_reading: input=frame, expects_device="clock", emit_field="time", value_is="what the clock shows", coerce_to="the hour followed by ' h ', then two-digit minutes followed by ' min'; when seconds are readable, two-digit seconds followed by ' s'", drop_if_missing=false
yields 11 h 51 min
